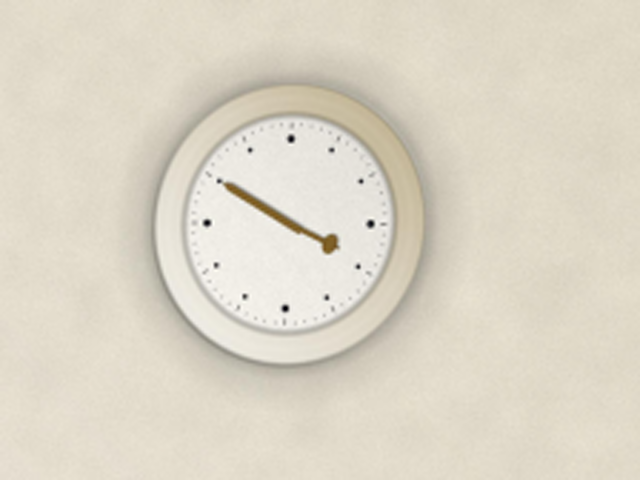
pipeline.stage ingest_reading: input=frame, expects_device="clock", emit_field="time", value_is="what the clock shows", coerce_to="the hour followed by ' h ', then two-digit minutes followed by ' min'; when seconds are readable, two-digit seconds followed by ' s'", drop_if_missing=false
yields 3 h 50 min
